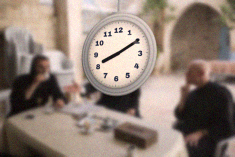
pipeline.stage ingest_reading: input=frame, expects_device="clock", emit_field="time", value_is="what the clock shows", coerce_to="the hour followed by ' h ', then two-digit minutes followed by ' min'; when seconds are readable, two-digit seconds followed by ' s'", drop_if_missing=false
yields 8 h 10 min
